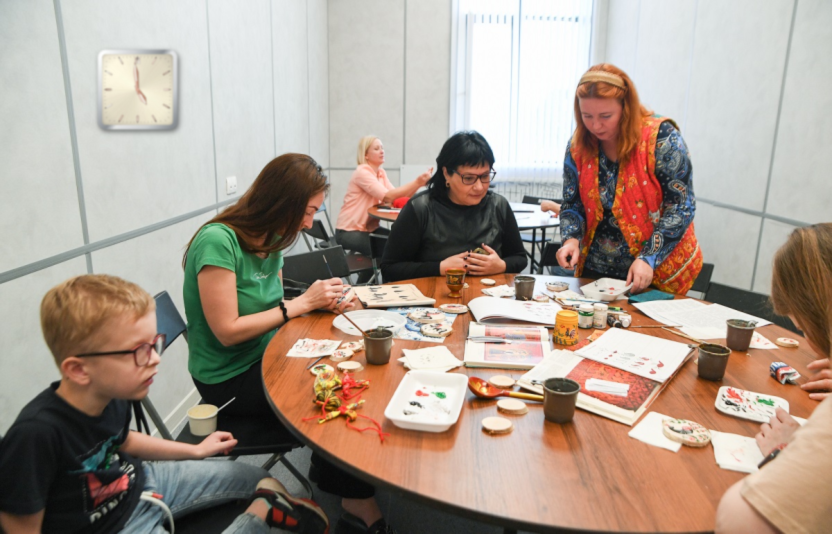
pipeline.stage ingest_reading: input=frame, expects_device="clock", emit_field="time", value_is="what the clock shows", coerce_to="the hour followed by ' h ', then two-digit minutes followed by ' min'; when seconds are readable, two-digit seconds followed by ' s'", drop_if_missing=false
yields 4 h 59 min
